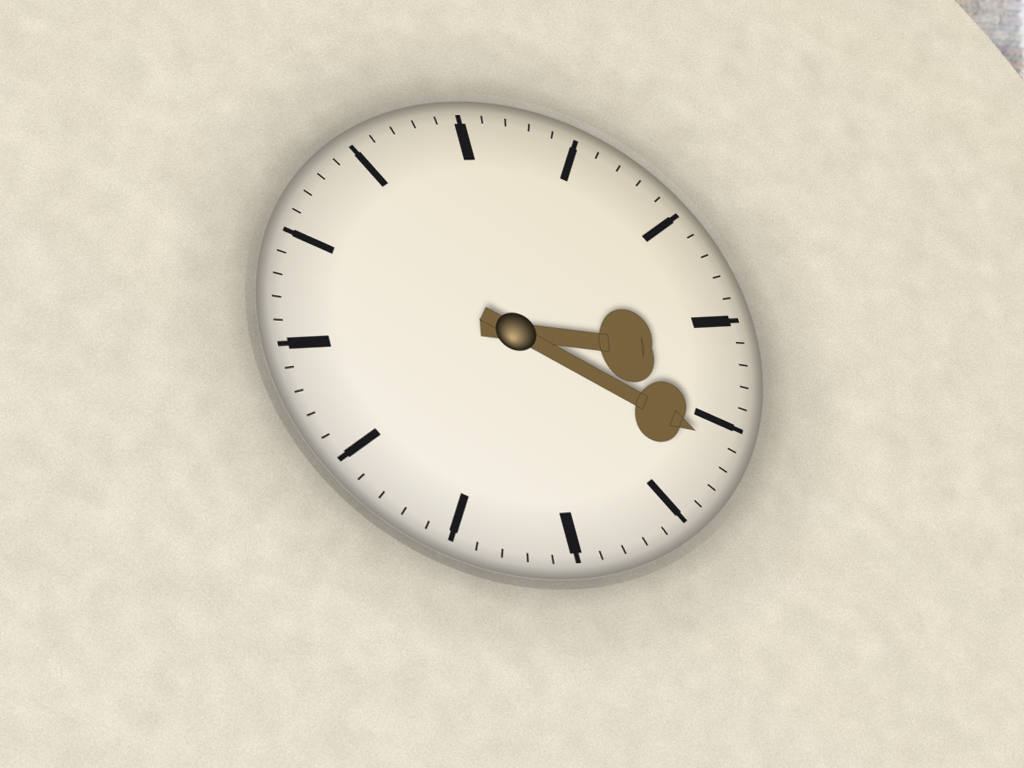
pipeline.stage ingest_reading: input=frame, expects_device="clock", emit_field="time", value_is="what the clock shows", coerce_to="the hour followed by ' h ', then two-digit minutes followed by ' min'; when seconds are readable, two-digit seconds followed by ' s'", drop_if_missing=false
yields 3 h 21 min
